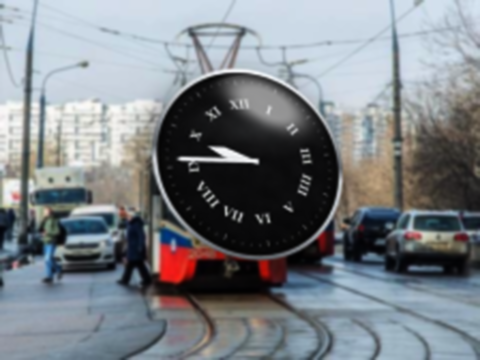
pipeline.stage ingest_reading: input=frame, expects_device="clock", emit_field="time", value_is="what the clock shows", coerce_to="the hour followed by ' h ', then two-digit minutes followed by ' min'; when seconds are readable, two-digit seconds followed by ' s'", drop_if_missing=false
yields 9 h 46 min
